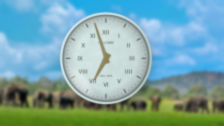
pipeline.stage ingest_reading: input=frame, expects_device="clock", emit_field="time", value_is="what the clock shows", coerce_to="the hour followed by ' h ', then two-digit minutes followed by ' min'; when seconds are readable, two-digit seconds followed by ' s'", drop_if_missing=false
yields 6 h 57 min
